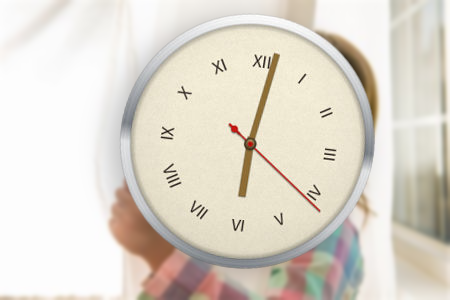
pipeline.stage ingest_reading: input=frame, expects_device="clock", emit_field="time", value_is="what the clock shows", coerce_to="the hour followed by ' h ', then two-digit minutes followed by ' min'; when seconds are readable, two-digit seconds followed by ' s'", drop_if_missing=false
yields 6 h 01 min 21 s
